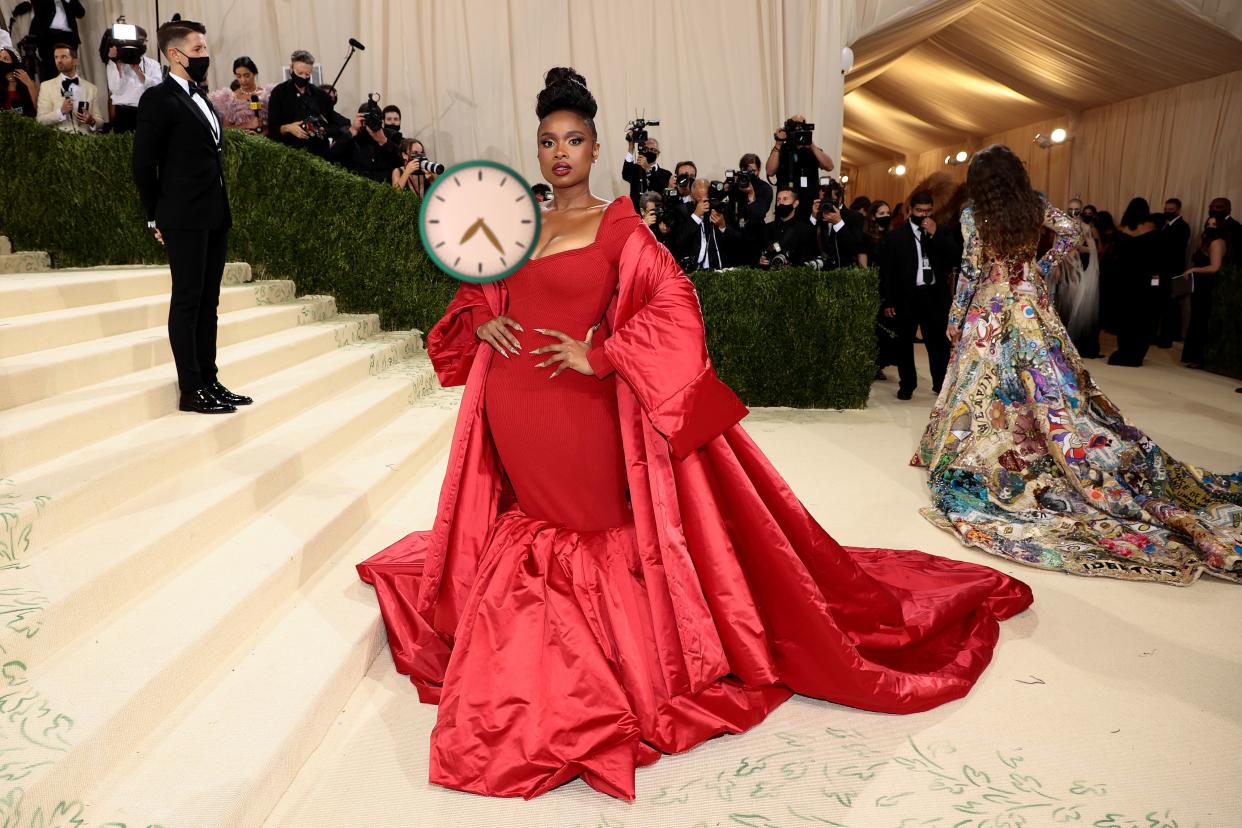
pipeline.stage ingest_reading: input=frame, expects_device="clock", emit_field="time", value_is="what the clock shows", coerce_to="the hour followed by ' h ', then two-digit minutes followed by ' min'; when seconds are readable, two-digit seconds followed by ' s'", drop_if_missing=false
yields 7 h 24 min
